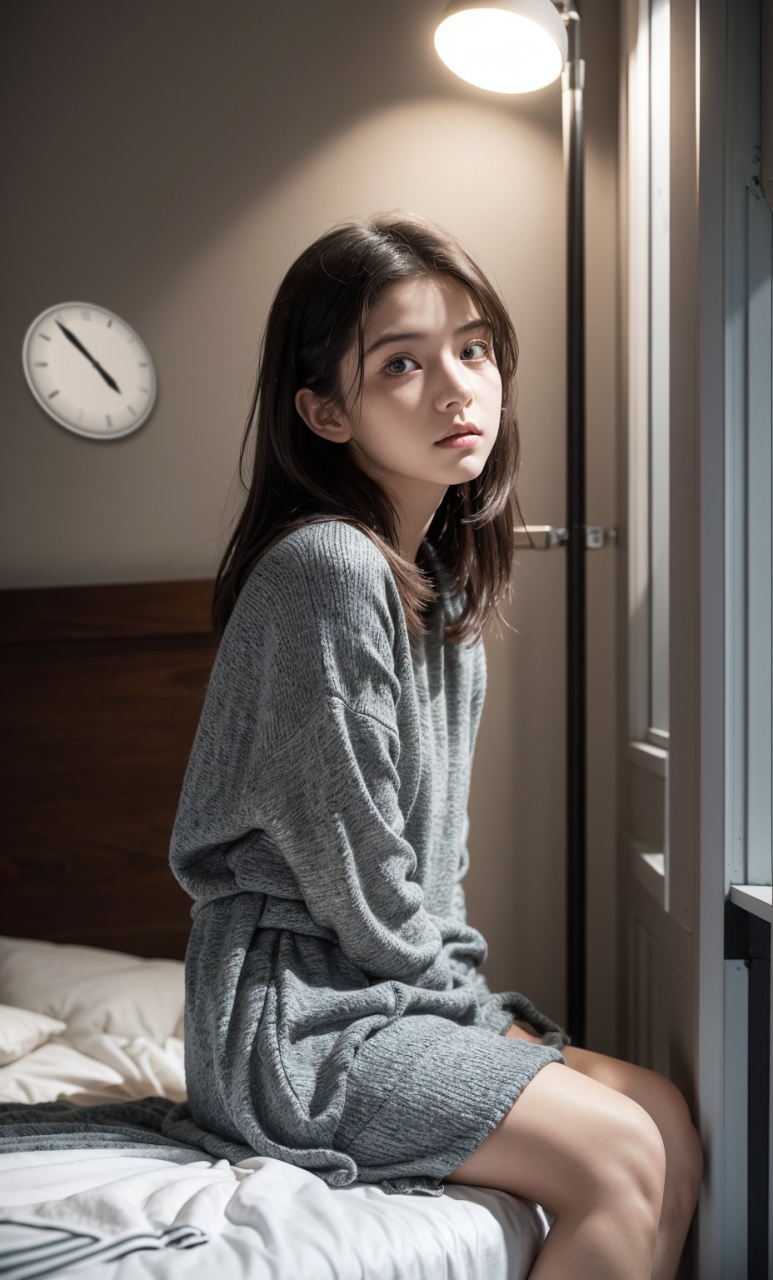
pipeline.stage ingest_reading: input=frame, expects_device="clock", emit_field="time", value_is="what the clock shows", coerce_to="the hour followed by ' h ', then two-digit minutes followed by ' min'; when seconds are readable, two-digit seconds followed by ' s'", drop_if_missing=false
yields 4 h 54 min
